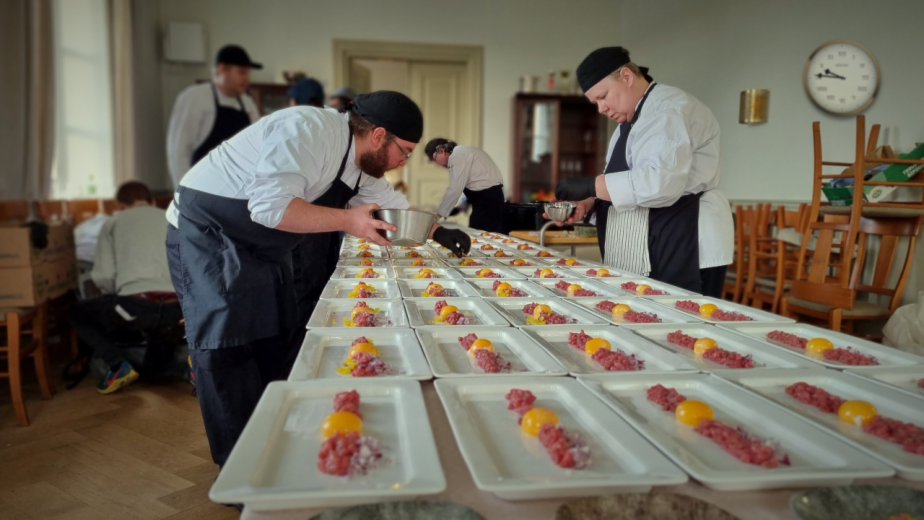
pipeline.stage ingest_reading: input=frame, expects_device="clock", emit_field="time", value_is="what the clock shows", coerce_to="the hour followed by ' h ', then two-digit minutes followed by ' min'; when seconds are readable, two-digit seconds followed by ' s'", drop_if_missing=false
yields 9 h 46 min
